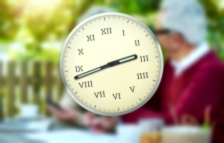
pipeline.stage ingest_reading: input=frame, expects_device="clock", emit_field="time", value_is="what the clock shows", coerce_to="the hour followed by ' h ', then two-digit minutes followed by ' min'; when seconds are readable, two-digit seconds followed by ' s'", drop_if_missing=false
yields 2 h 43 min
